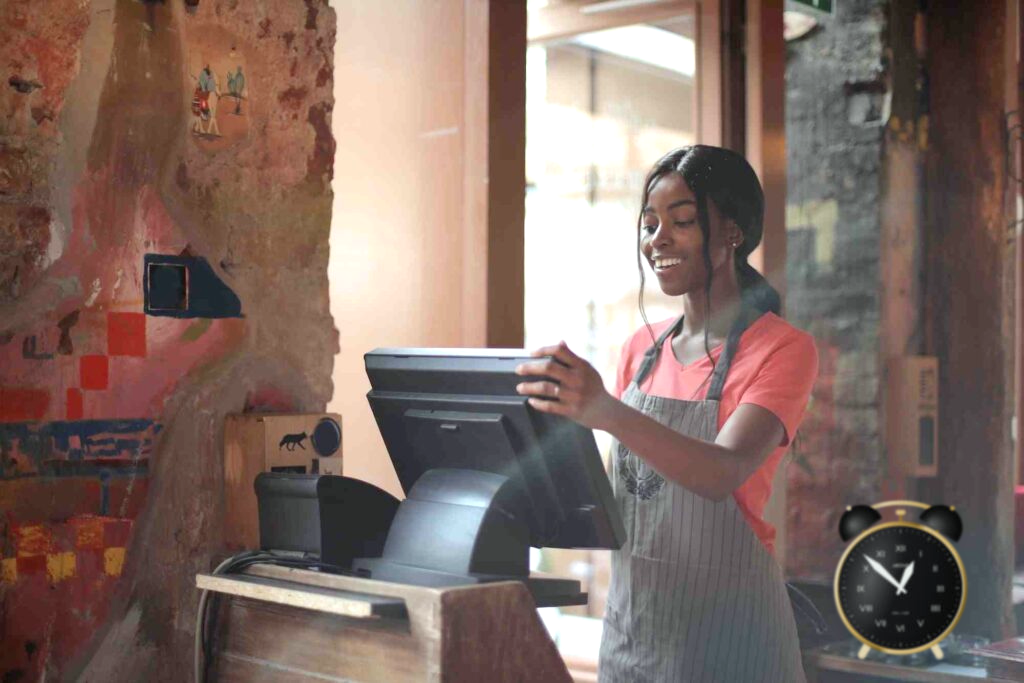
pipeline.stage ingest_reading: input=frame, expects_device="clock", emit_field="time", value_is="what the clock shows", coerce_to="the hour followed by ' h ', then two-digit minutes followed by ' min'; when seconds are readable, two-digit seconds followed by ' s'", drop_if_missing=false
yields 12 h 52 min
